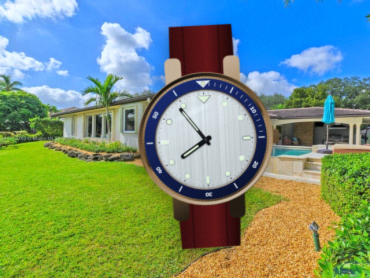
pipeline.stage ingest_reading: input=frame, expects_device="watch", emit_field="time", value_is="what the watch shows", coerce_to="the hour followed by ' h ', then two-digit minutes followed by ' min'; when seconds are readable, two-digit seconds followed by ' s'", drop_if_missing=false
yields 7 h 54 min
